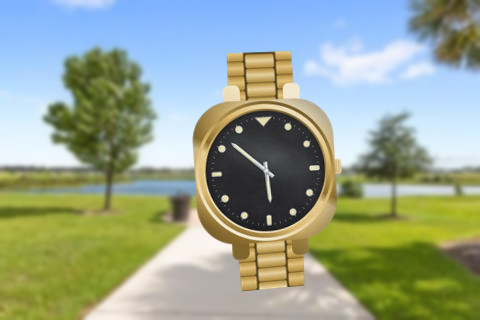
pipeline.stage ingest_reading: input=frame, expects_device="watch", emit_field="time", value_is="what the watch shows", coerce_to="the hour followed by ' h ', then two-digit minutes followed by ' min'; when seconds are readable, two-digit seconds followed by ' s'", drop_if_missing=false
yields 5 h 52 min
